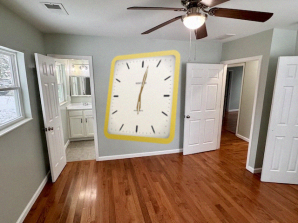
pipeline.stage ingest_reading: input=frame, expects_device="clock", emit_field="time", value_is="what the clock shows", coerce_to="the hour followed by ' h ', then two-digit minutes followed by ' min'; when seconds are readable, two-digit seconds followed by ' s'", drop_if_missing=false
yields 6 h 02 min
